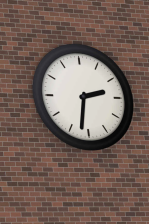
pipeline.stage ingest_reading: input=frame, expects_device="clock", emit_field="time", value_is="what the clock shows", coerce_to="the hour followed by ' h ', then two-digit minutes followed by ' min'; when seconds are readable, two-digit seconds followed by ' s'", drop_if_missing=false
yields 2 h 32 min
